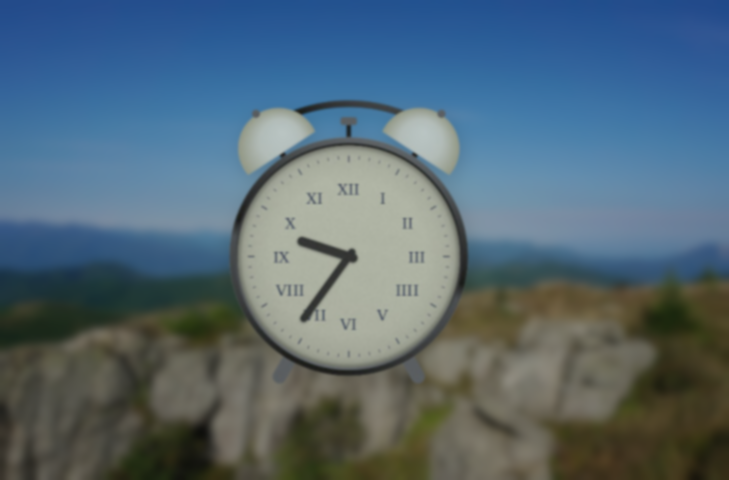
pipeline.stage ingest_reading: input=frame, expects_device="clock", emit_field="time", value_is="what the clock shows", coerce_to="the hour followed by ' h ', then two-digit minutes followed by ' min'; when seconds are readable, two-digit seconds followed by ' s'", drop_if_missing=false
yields 9 h 36 min
